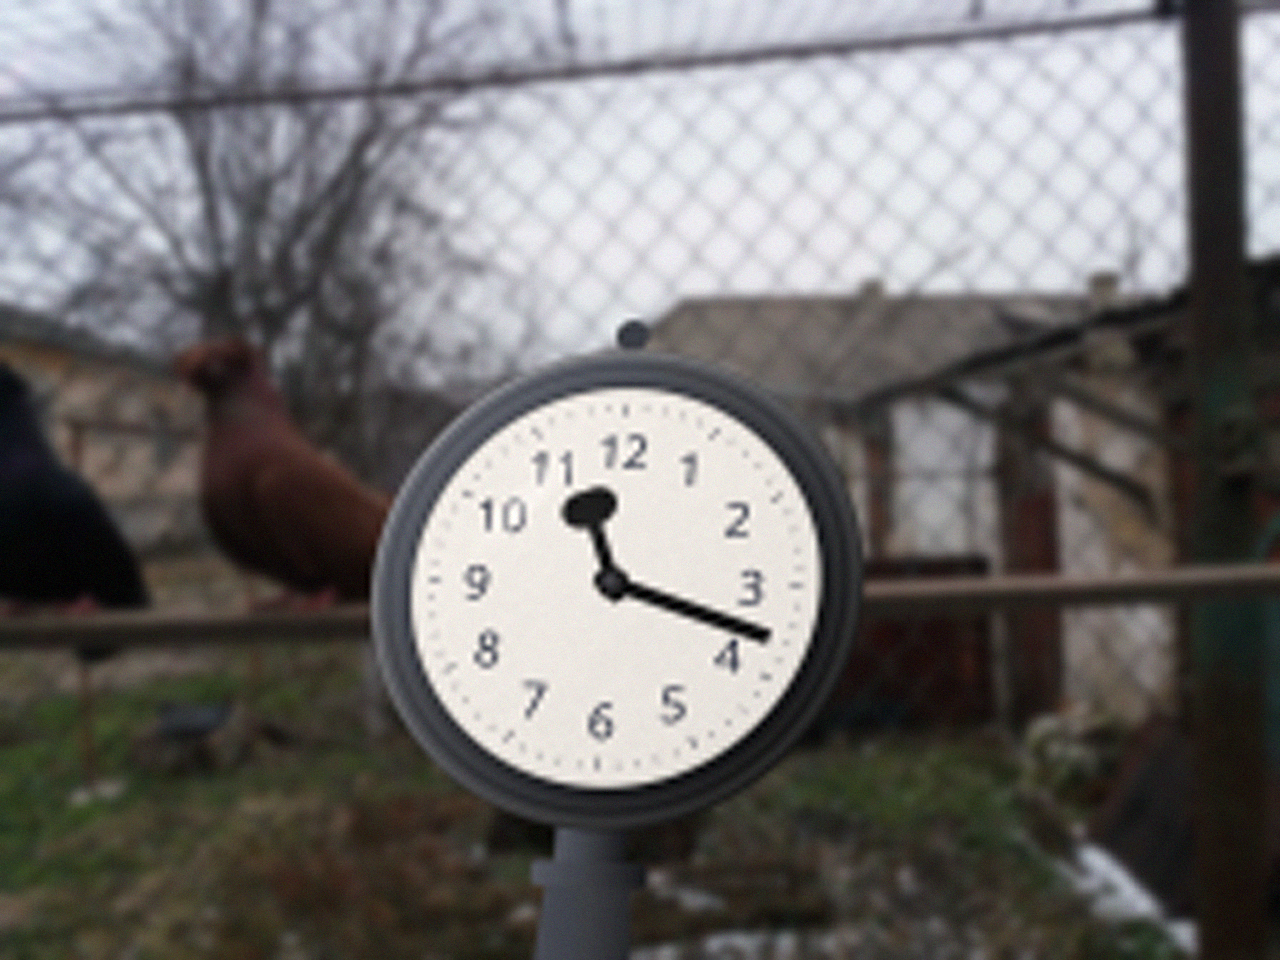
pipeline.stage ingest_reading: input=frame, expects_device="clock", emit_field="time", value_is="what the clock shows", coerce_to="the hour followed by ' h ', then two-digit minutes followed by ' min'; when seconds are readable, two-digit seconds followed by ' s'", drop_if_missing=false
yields 11 h 18 min
